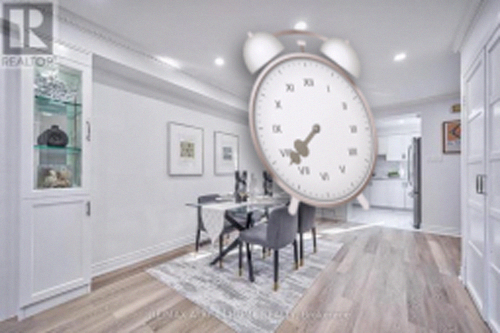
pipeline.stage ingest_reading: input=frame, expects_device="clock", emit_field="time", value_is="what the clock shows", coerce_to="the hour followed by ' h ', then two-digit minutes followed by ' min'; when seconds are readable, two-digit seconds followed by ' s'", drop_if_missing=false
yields 7 h 38 min
